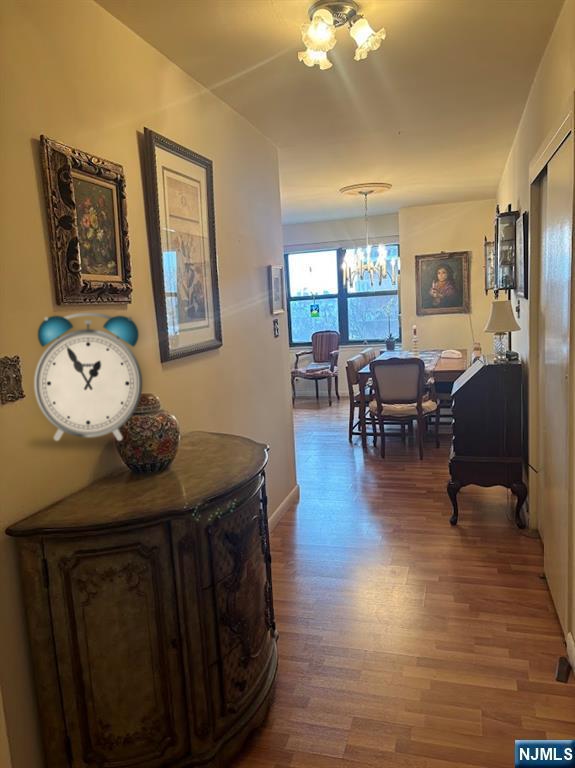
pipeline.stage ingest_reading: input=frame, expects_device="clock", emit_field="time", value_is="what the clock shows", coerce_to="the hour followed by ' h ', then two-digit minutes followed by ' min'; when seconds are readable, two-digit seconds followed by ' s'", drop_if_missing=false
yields 12 h 55 min
